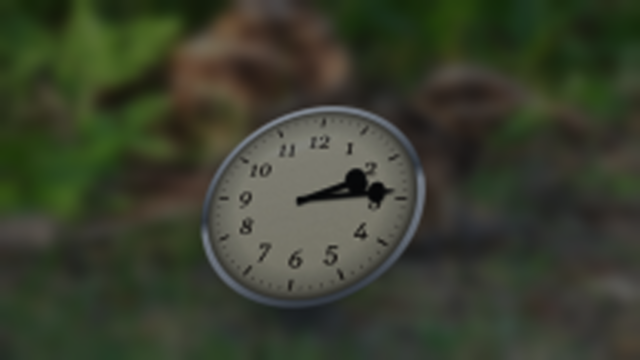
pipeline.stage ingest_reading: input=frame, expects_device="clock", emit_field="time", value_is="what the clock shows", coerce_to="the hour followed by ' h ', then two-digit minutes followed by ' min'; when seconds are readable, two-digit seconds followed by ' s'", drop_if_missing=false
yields 2 h 14 min
